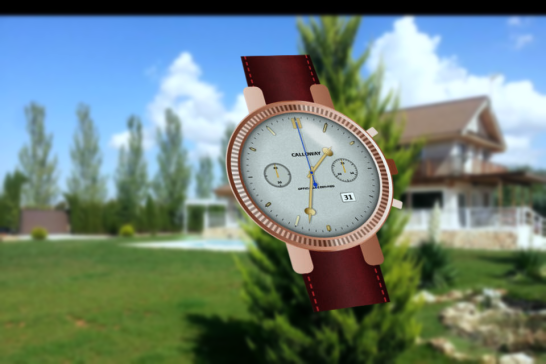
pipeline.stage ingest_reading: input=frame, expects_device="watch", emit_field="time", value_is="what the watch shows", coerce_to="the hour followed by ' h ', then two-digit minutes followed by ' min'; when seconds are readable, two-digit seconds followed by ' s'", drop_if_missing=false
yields 1 h 33 min
